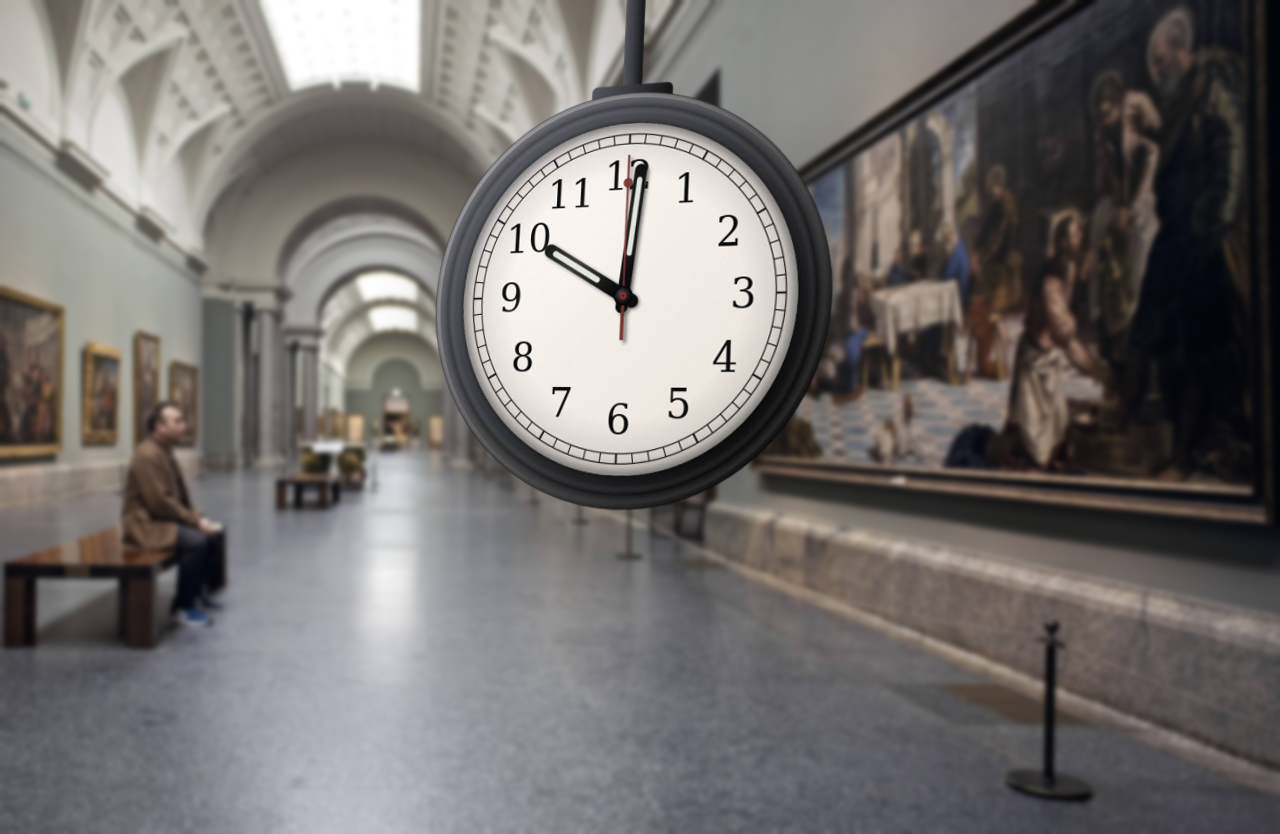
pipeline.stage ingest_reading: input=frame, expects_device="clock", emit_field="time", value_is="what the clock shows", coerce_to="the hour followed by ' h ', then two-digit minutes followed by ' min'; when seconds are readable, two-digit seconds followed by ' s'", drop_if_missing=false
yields 10 h 01 min 00 s
